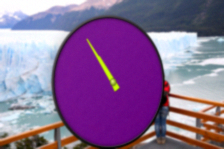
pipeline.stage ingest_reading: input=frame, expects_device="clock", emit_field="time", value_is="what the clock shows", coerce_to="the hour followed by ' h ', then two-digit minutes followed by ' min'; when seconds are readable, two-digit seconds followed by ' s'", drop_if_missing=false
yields 10 h 54 min
